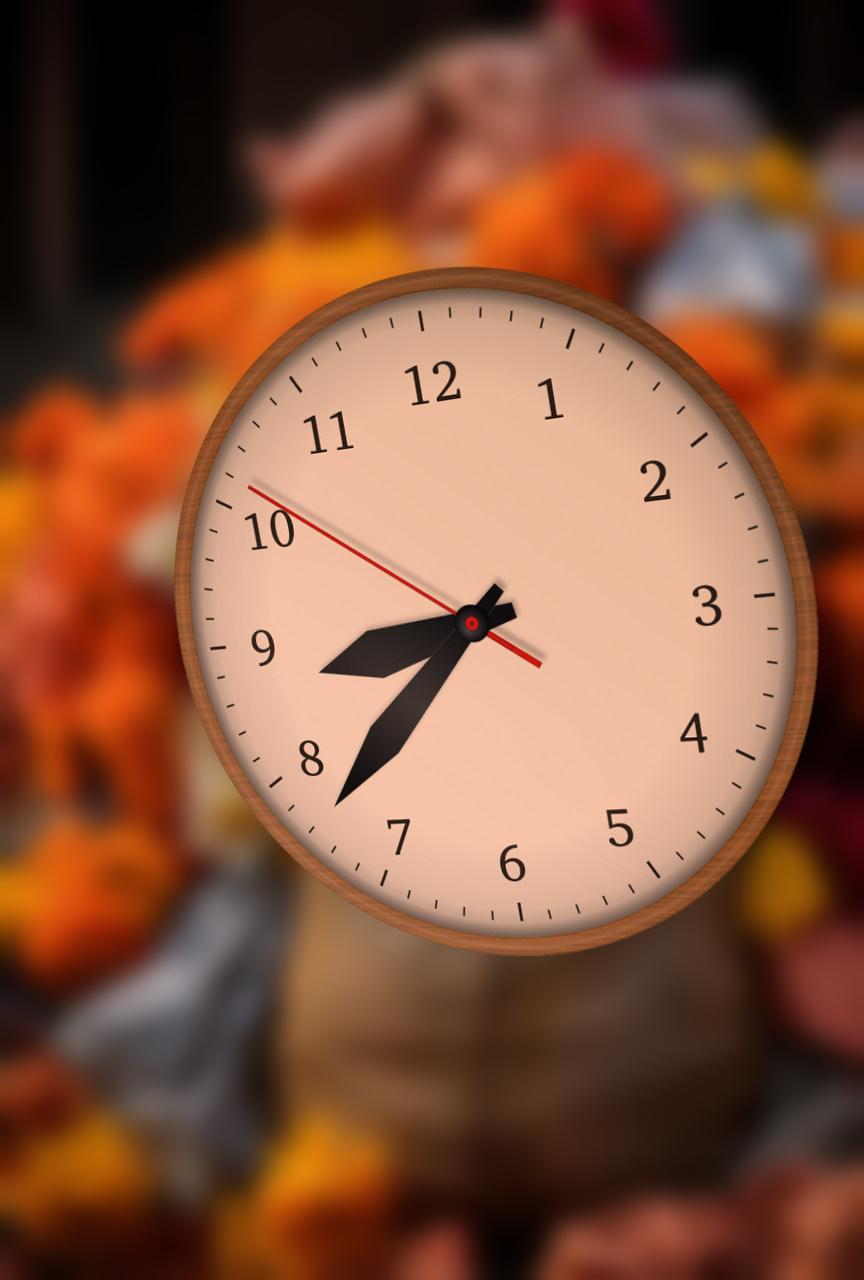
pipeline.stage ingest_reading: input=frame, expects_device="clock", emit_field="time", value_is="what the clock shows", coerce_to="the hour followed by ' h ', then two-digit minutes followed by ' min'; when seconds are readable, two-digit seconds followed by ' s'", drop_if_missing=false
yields 8 h 37 min 51 s
